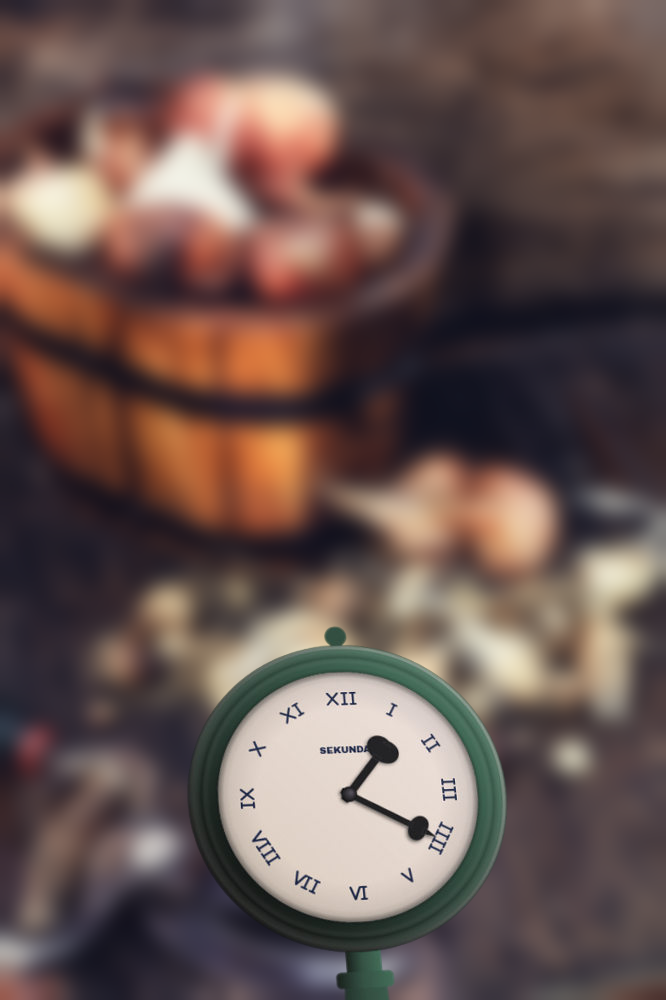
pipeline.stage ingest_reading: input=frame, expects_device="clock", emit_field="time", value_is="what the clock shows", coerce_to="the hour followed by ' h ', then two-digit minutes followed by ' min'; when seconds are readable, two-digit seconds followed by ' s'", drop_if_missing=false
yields 1 h 20 min
